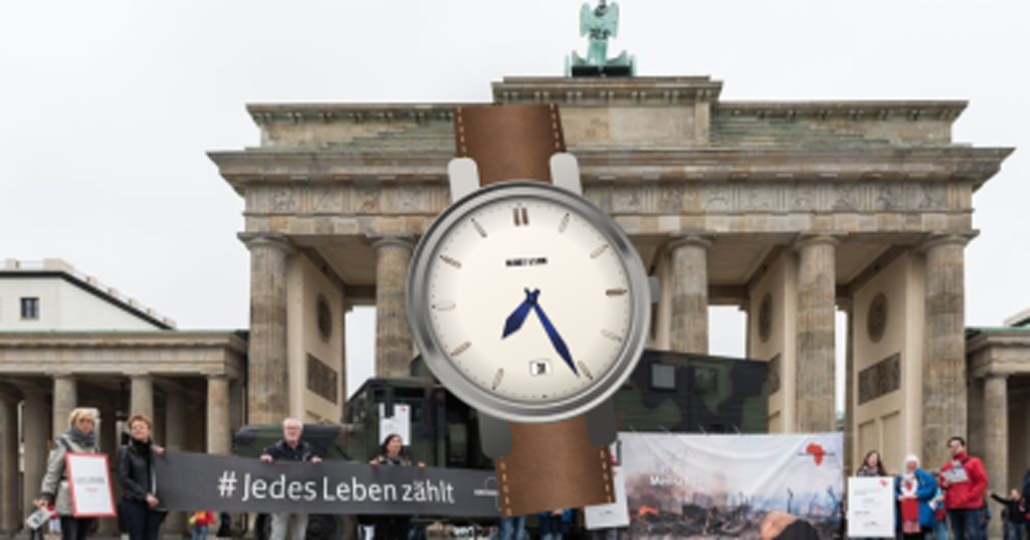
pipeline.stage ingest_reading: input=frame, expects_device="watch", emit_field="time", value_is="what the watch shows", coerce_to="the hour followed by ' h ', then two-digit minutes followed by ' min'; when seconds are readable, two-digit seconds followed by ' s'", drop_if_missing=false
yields 7 h 26 min
